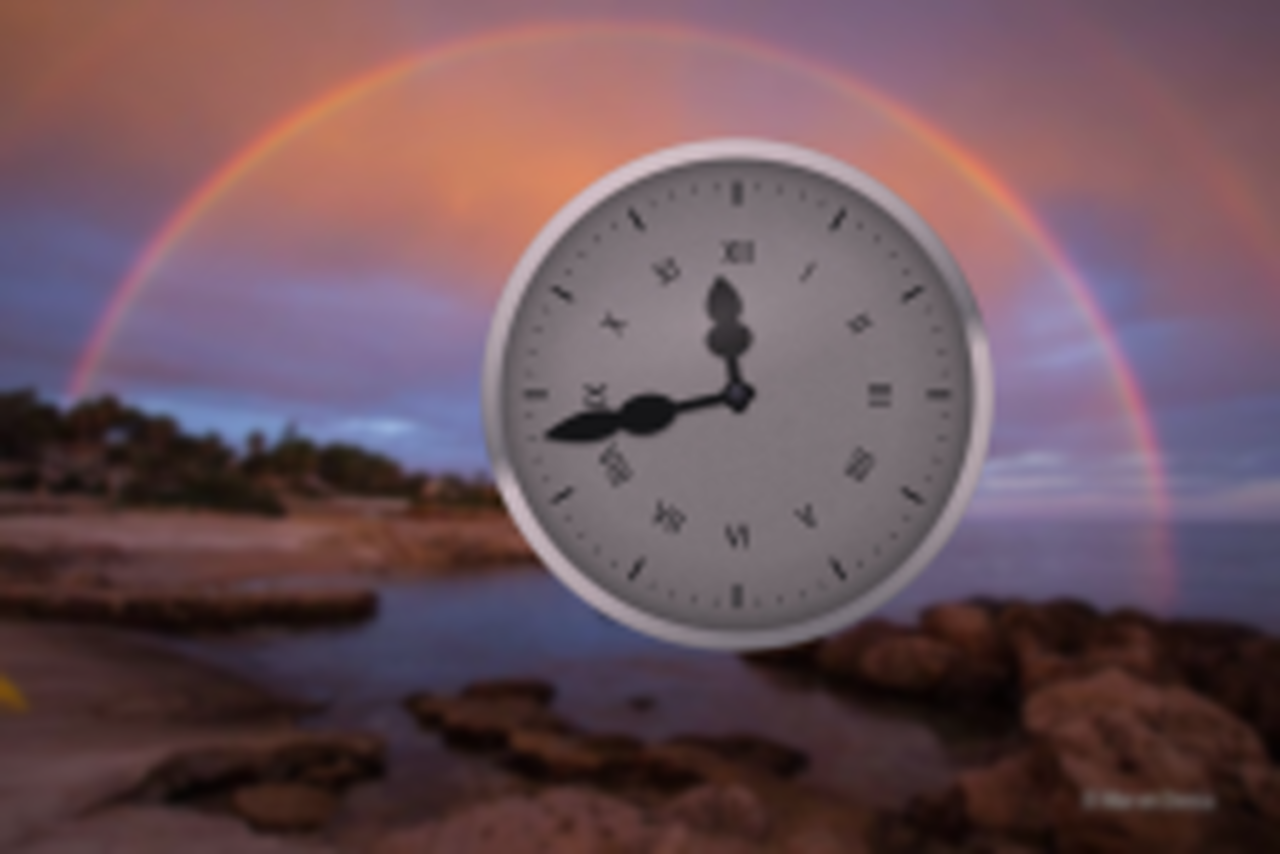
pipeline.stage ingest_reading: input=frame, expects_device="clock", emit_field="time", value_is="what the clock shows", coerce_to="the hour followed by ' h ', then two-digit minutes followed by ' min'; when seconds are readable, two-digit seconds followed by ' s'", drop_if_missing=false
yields 11 h 43 min
